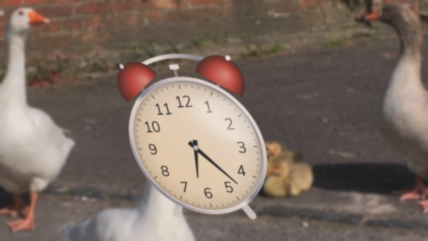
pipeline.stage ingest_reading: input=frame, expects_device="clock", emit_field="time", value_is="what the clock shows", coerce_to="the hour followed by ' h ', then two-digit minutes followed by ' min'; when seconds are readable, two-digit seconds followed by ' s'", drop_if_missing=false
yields 6 h 23 min
